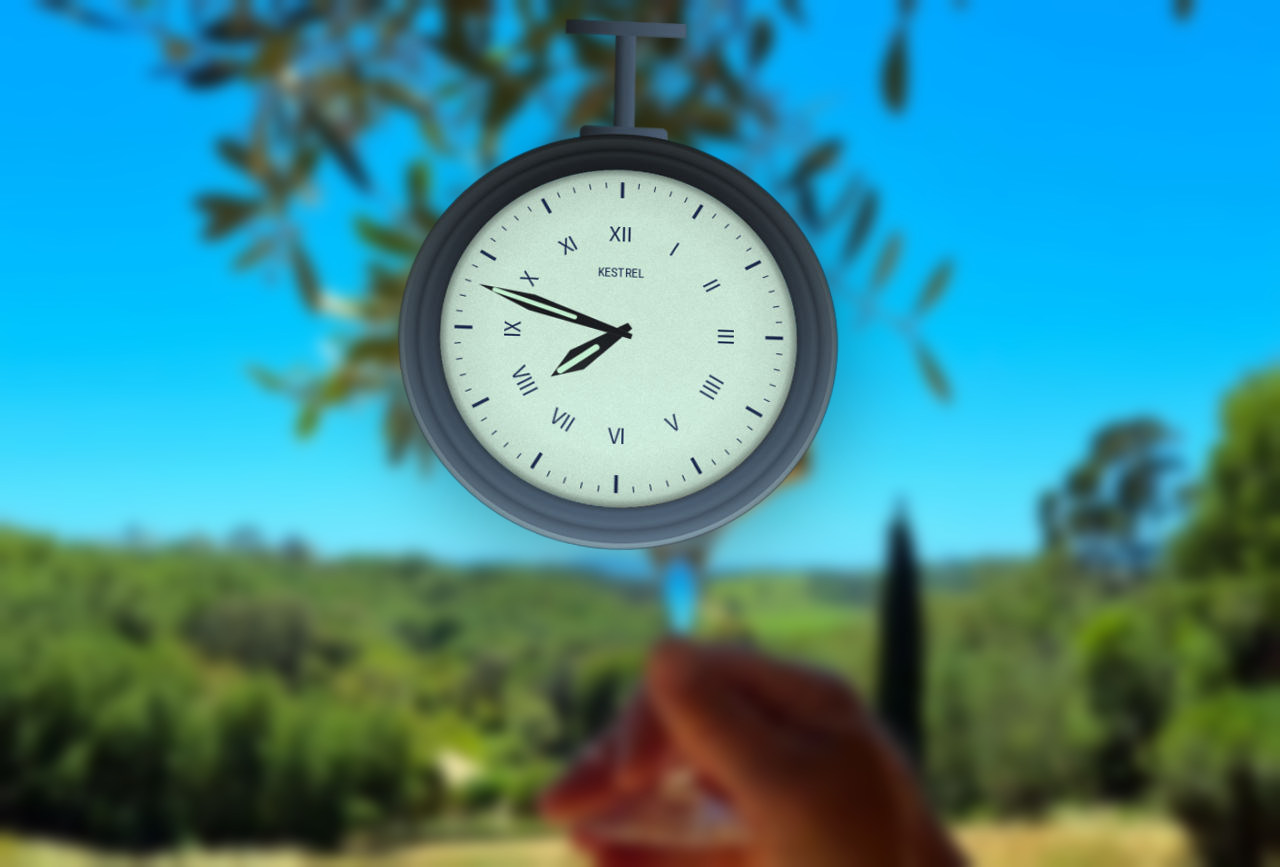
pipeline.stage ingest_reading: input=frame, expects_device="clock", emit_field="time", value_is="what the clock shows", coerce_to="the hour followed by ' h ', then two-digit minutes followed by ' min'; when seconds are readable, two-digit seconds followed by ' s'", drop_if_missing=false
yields 7 h 48 min
